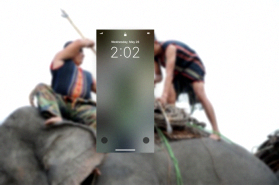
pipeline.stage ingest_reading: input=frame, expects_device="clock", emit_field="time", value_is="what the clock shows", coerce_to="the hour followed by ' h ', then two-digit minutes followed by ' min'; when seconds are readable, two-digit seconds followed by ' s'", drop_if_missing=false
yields 2 h 02 min
